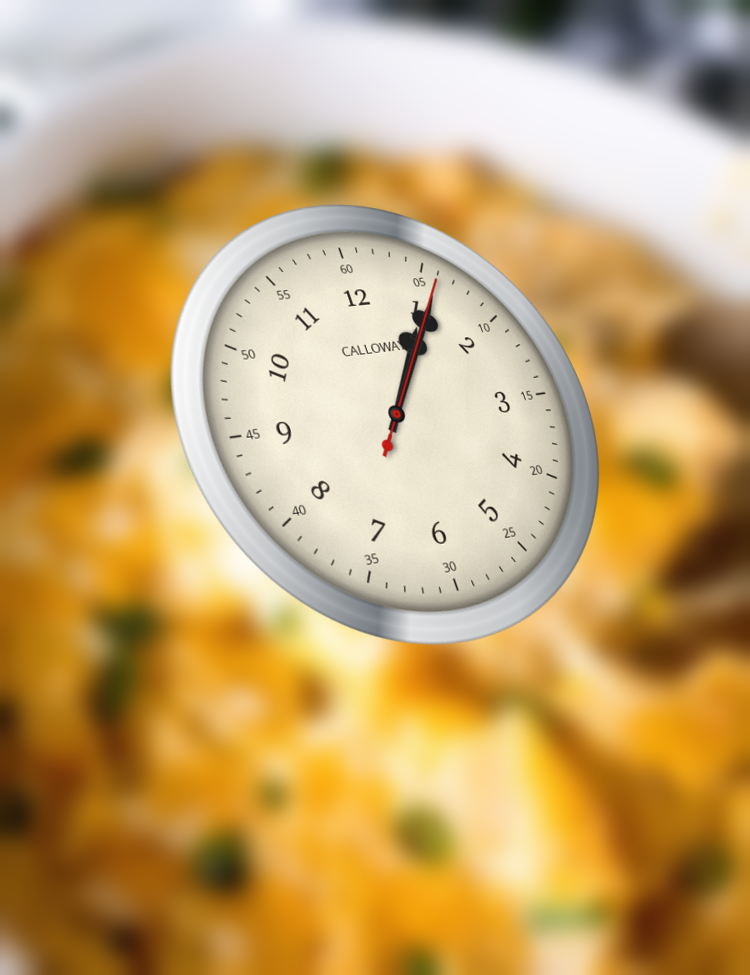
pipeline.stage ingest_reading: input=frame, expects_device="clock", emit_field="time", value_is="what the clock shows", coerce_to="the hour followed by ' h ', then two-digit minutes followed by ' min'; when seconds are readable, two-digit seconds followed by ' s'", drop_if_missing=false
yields 1 h 06 min 06 s
